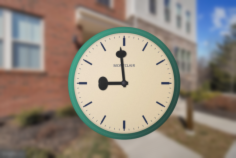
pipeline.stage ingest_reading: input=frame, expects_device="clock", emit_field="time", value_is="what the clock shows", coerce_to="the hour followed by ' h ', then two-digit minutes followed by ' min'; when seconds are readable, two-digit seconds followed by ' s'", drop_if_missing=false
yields 8 h 59 min
